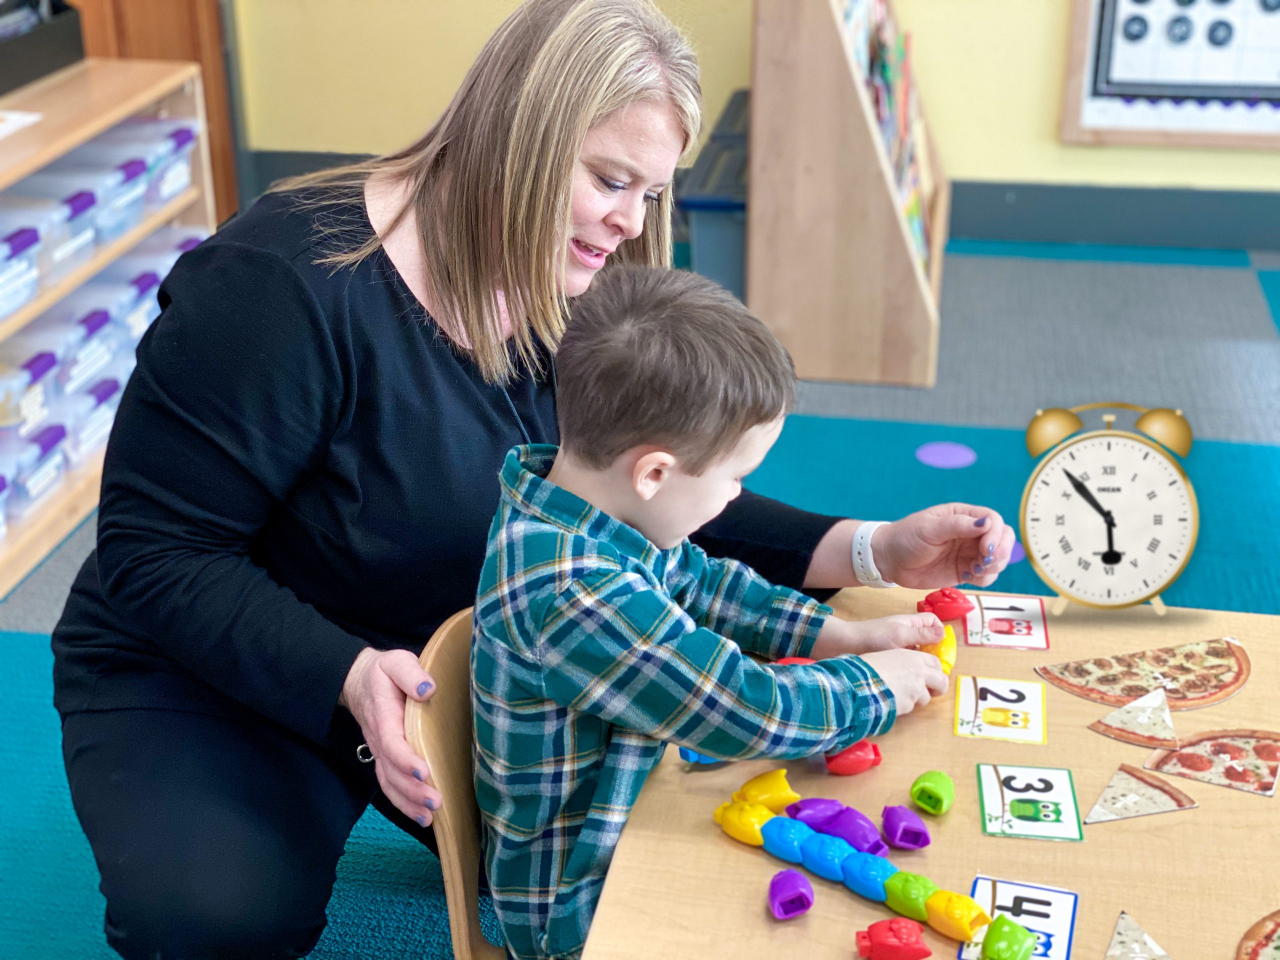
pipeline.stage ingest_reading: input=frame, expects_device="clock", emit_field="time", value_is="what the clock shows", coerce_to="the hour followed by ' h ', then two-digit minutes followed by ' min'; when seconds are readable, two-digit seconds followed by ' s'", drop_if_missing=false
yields 5 h 53 min
